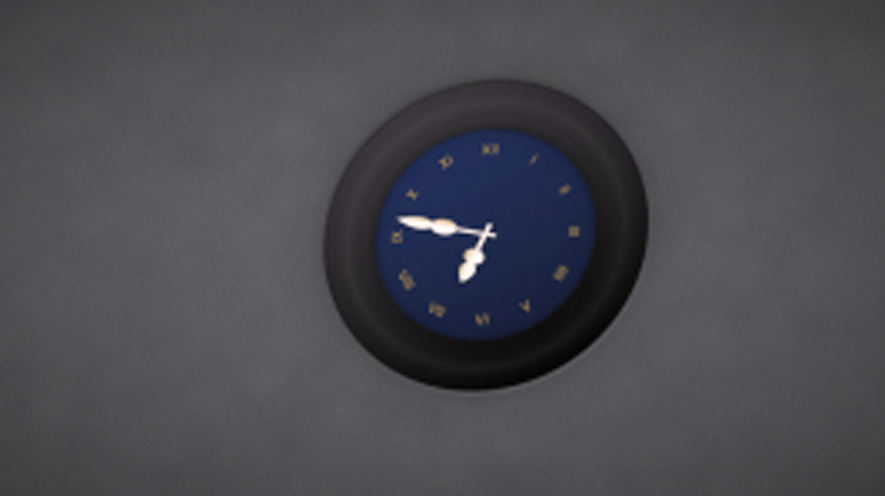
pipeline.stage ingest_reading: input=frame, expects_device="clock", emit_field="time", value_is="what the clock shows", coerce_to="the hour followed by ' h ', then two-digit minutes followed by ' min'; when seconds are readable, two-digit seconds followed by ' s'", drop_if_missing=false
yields 6 h 47 min
